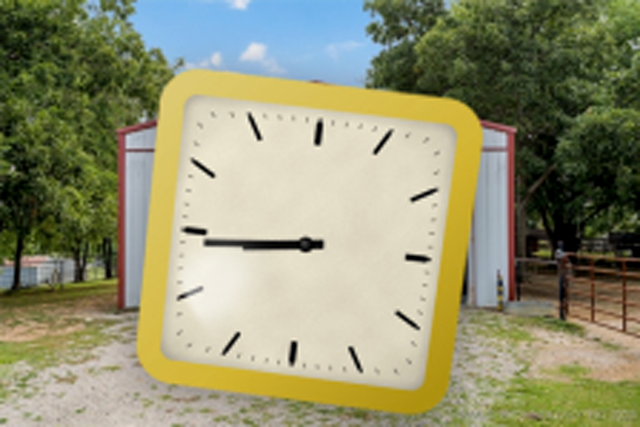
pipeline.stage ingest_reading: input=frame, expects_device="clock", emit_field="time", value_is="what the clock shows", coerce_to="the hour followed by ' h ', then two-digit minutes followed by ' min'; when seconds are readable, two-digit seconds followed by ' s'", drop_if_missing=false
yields 8 h 44 min
